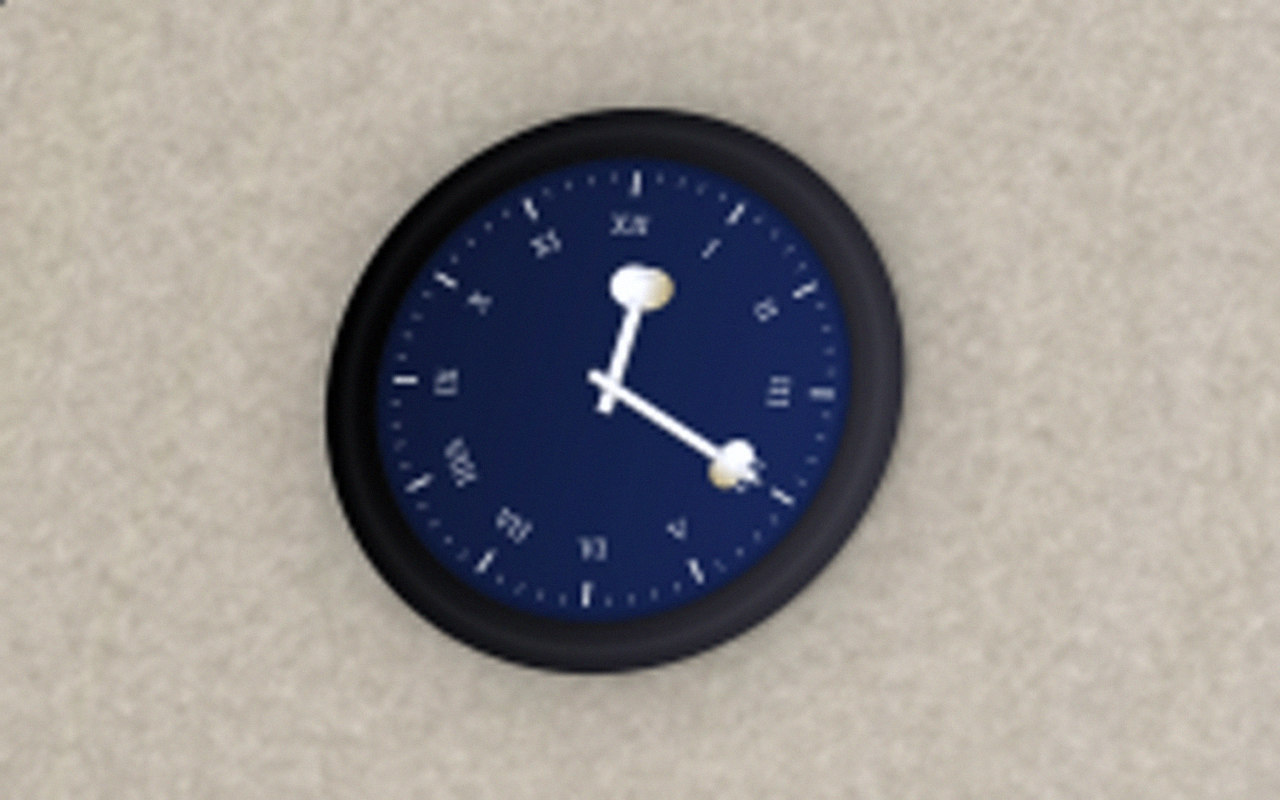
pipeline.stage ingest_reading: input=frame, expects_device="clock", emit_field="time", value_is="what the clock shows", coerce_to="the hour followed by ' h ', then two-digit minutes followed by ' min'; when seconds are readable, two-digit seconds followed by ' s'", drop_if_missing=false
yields 12 h 20 min
